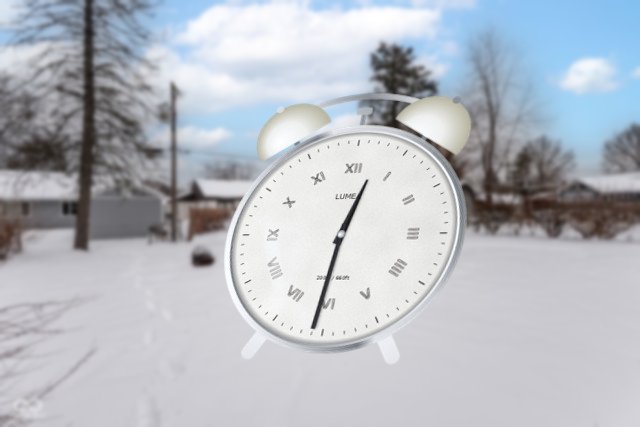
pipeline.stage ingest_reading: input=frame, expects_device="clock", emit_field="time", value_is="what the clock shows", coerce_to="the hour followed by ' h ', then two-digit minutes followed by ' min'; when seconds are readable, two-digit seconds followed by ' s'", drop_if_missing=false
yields 12 h 31 min
